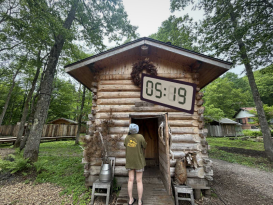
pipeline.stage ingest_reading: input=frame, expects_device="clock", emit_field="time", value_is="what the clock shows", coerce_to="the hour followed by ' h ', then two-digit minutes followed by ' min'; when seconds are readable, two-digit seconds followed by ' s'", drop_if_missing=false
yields 5 h 19 min
